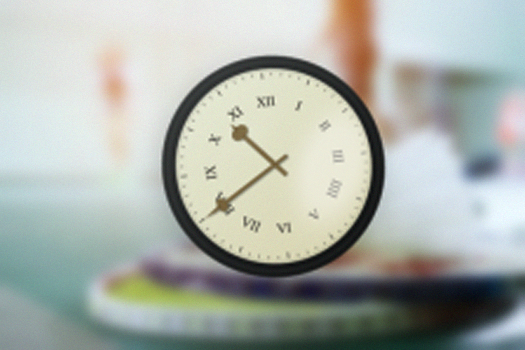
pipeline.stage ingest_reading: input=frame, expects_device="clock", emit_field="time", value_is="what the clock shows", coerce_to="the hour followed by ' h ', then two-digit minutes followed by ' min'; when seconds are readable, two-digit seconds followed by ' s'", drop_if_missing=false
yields 10 h 40 min
